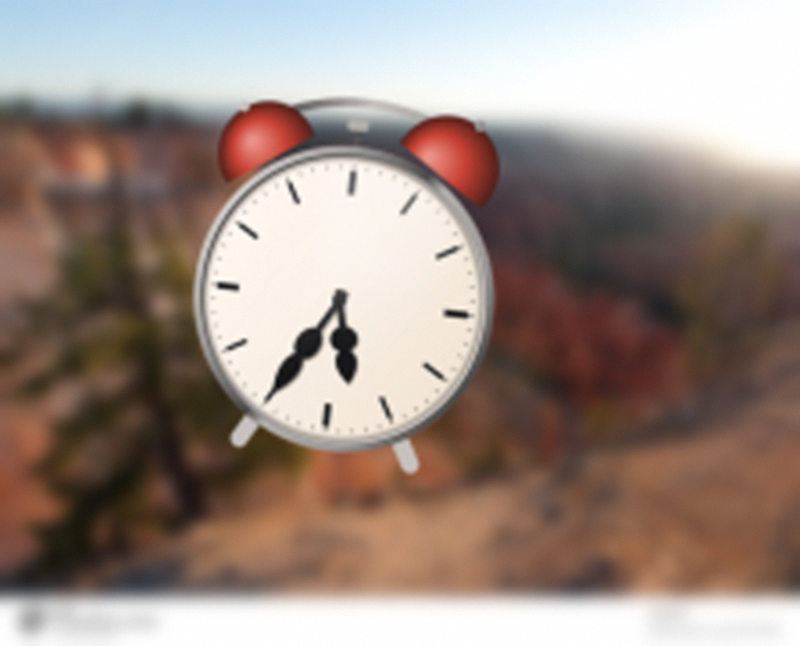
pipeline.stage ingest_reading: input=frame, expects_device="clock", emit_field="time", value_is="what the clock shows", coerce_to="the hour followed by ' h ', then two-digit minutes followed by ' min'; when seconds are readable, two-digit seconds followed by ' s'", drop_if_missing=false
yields 5 h 35 min
